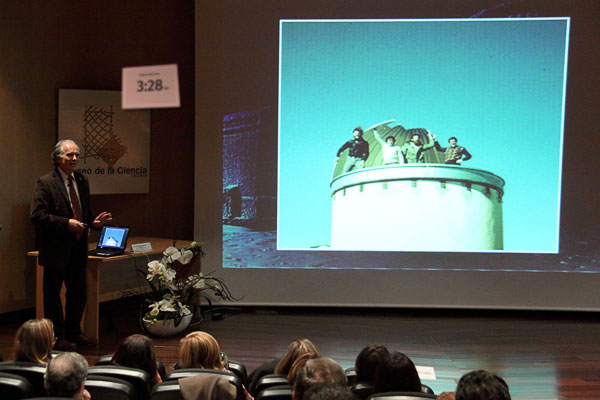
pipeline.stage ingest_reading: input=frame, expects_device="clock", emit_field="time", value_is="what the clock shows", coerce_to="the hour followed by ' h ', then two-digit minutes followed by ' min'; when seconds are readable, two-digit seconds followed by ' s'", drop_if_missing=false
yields 3 h 28 min
